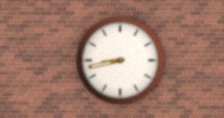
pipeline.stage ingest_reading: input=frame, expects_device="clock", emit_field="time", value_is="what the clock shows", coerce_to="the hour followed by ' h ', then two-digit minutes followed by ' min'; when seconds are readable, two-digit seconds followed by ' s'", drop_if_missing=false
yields 8 h 43 min
